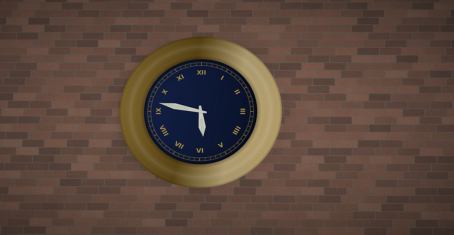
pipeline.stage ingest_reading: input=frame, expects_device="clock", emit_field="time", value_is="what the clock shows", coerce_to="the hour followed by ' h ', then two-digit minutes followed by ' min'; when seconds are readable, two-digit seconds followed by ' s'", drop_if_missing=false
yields 5 h 47 min
